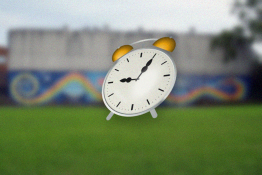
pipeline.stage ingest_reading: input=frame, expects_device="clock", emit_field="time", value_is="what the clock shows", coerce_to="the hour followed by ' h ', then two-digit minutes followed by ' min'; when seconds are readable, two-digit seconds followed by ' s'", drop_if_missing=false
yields 9 h 05 min
